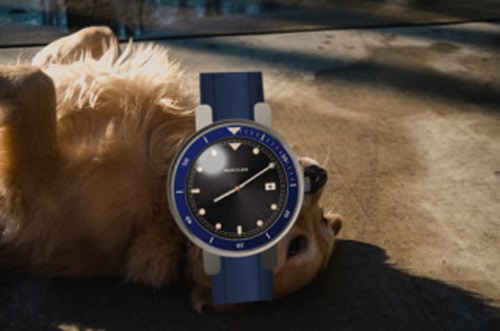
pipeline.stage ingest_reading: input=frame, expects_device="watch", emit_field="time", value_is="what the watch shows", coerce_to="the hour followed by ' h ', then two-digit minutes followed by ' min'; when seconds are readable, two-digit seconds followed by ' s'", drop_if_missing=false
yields 8 h 10 min
